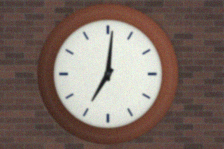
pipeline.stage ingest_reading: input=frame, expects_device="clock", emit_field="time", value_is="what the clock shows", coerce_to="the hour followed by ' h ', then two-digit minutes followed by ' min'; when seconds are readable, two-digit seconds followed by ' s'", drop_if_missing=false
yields 7 h 01 min
